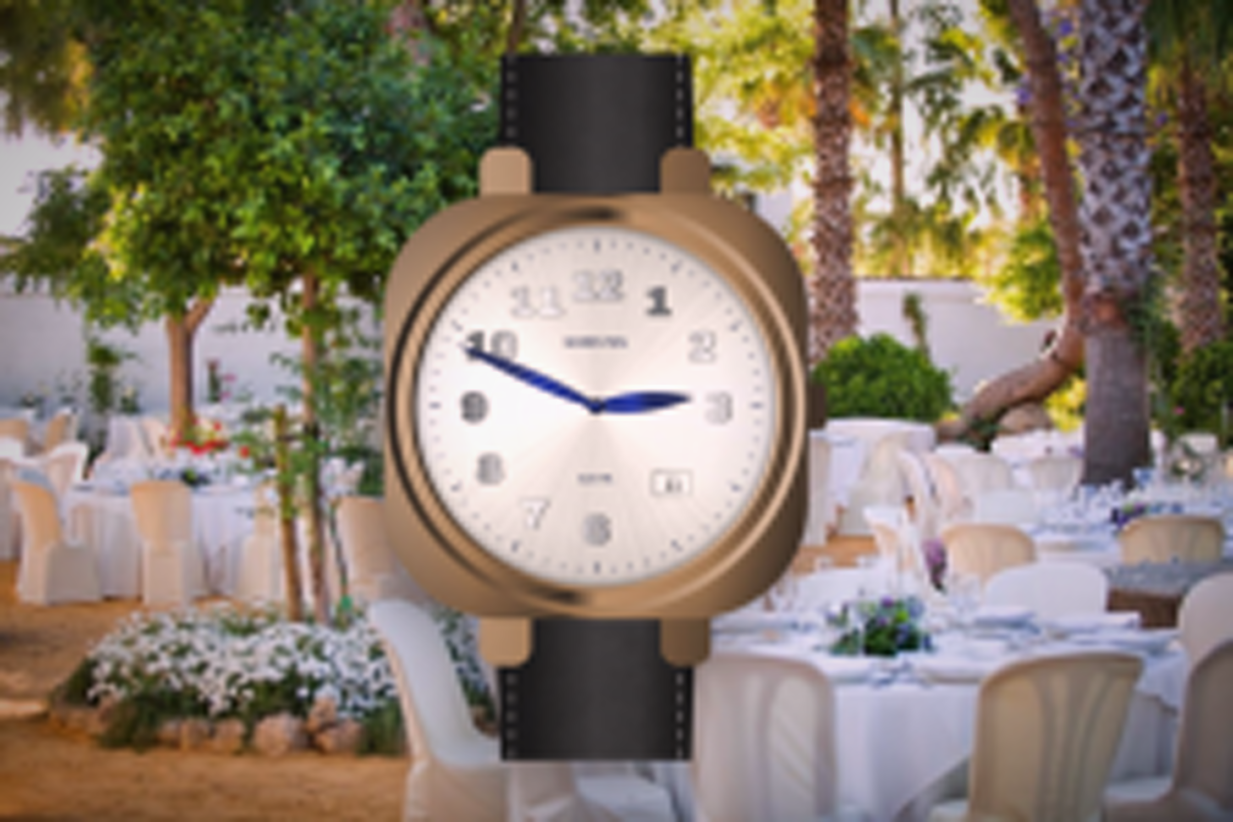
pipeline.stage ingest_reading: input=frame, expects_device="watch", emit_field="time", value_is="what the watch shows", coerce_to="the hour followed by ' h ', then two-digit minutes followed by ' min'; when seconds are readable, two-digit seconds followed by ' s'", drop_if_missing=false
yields 2 h 49 min
